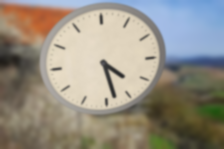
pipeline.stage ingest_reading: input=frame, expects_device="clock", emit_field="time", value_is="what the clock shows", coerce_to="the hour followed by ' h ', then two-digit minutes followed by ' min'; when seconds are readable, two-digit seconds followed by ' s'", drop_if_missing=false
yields 4 h 28 min
